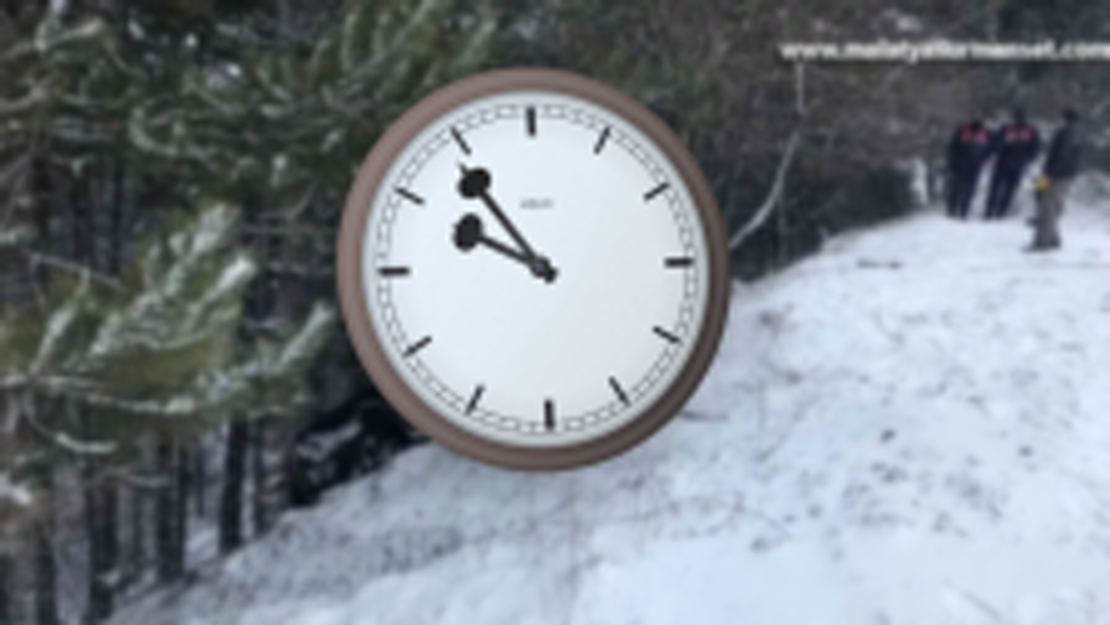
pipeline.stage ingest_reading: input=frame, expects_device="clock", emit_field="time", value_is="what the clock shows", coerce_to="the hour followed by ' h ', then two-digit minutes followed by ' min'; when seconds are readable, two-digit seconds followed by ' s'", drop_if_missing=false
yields 9 h 54 min
